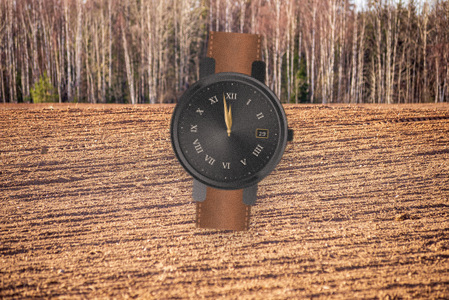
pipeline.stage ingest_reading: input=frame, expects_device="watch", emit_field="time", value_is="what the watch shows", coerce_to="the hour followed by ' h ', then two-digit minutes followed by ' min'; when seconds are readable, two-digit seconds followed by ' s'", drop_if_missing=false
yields 11 h 58 min
